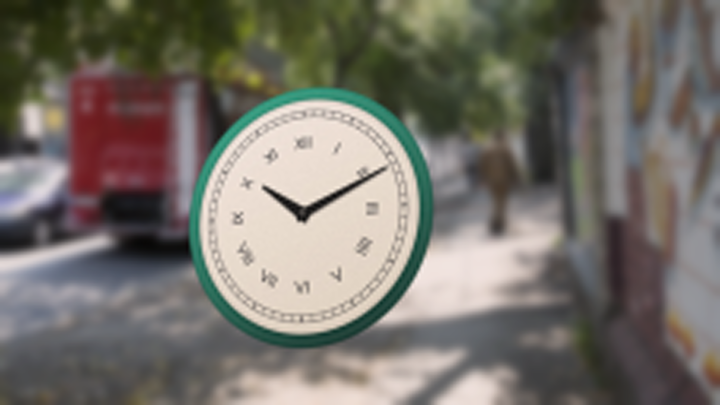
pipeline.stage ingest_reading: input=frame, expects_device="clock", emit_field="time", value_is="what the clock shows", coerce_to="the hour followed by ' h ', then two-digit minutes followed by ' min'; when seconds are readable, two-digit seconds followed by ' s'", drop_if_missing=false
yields 10 h 11 min
